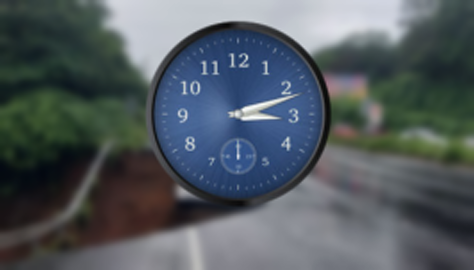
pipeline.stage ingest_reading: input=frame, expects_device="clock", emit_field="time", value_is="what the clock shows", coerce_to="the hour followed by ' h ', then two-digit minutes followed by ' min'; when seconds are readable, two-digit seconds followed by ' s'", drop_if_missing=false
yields 3 h 12 min
